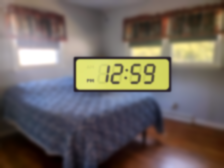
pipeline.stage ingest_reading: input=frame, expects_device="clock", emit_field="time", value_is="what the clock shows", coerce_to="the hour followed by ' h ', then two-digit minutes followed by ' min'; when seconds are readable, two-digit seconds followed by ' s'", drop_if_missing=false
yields 12 h 59 min
